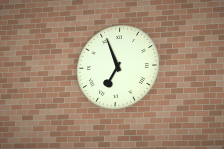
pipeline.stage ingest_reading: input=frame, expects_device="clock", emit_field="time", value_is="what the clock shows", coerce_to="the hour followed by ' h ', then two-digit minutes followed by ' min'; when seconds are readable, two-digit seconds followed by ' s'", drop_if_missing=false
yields 6 h 56 min
